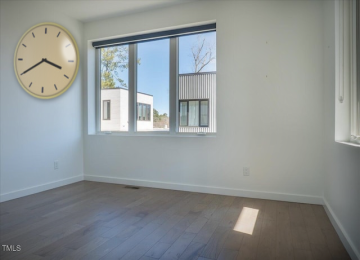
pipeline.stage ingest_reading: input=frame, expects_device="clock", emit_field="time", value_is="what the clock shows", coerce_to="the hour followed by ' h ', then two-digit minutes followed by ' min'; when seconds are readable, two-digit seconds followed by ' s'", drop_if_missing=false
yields 3 h 40 min
